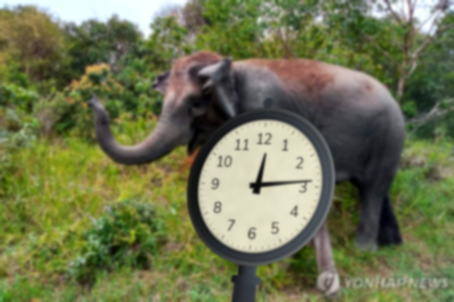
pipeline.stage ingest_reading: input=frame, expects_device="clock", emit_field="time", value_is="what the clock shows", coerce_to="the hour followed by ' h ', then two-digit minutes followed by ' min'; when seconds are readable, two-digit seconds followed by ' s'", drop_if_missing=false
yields 12 h 14 min
